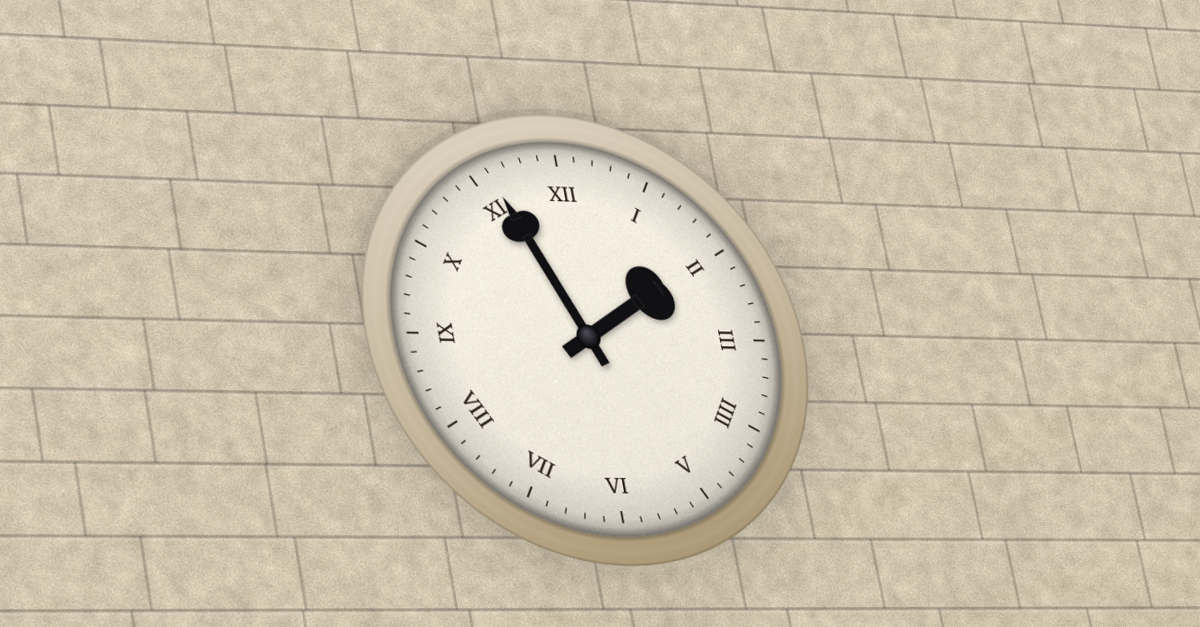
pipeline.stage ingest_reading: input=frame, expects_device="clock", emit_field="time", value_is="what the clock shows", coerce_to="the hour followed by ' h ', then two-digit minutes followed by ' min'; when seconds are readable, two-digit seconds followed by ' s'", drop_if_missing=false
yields 1 h 56 min
